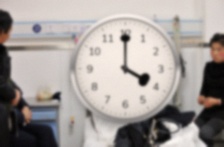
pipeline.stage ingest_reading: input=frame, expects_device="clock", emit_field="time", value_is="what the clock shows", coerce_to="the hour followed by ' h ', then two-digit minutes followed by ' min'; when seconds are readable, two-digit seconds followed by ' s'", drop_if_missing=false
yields 4 h 00 min
